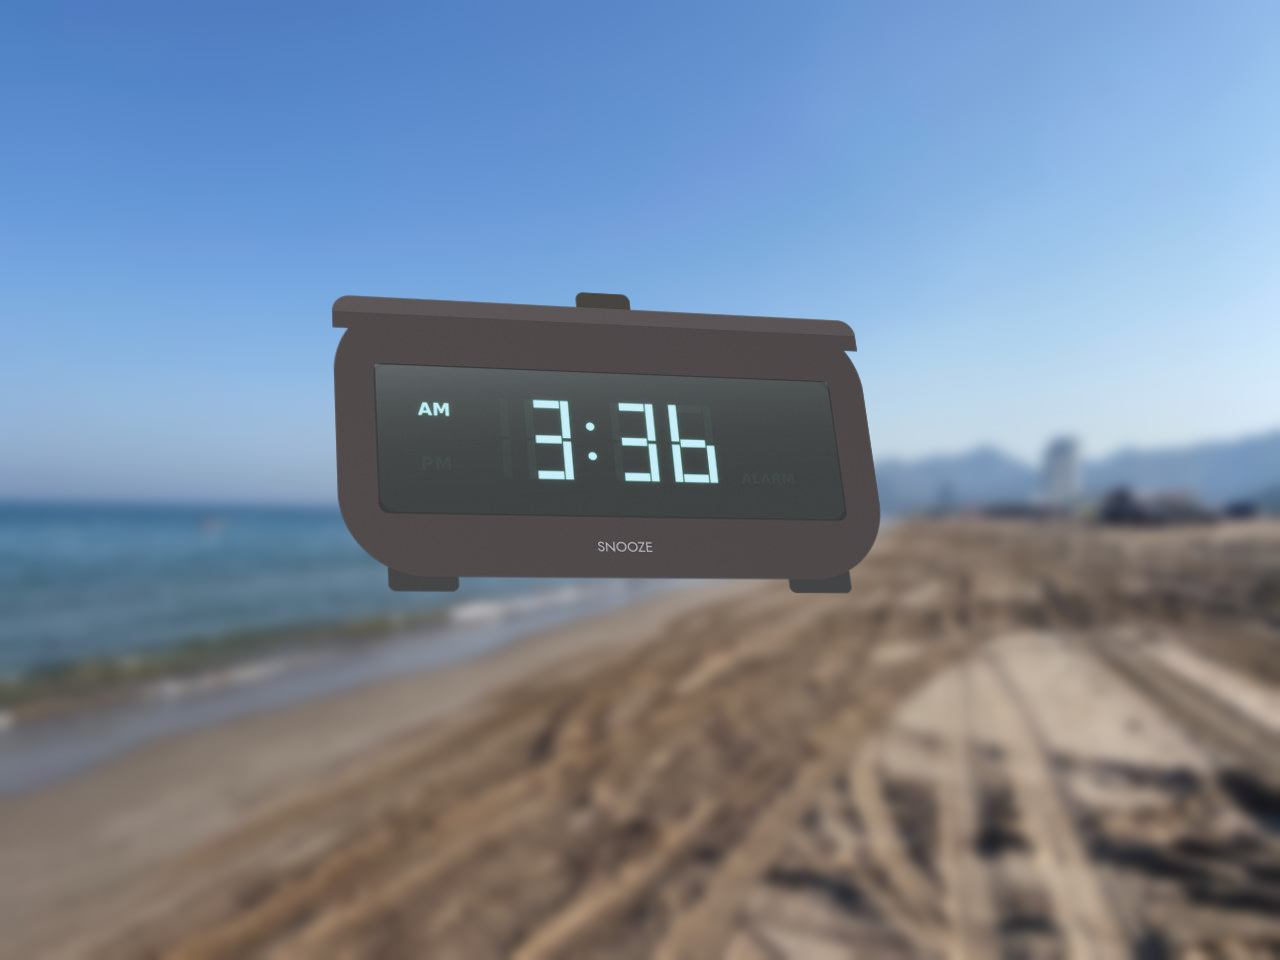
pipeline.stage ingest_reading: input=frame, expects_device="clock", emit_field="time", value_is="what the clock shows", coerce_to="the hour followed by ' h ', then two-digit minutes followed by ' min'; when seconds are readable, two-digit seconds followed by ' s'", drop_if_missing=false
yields 3 h 36 min
